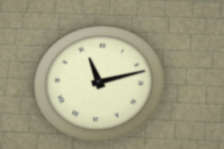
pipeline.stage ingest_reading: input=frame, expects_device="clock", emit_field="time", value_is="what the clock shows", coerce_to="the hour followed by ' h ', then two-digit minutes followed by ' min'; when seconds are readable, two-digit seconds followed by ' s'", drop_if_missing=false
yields 11 h 12 min
